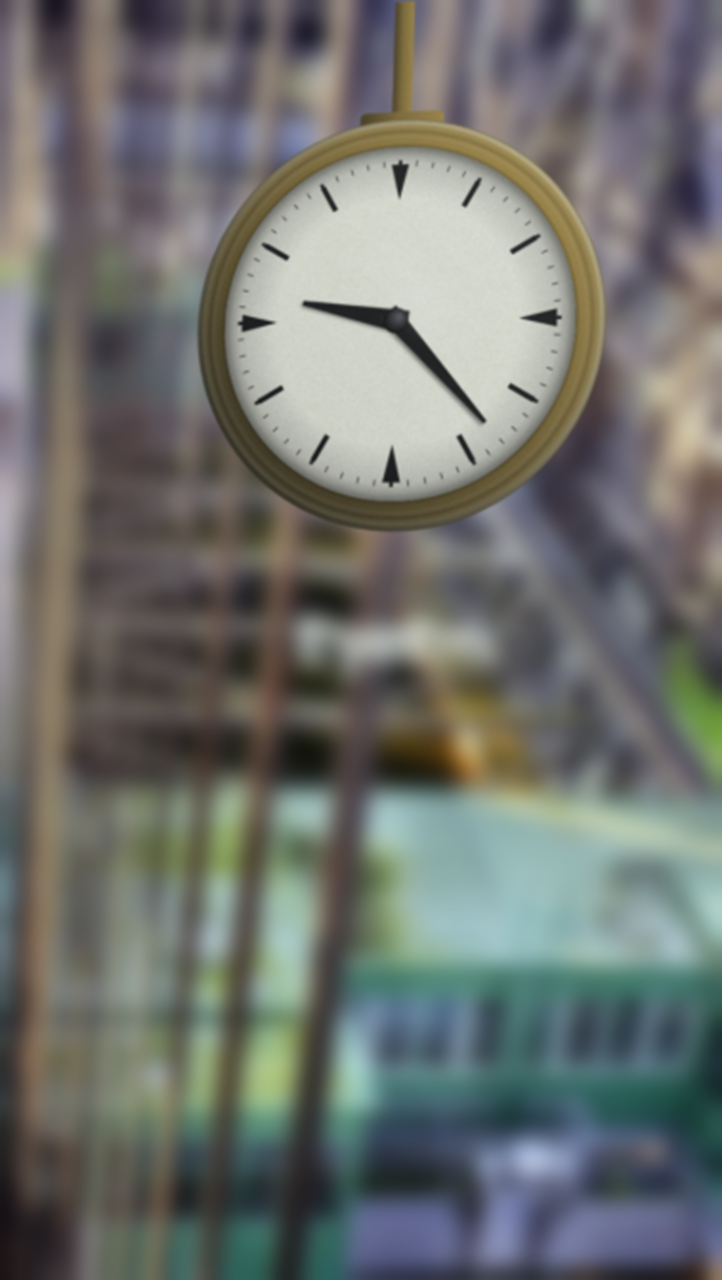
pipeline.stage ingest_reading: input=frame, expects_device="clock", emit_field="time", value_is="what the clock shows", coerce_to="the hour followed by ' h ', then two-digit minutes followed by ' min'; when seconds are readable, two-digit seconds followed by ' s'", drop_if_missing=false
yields 9 h 23 min
